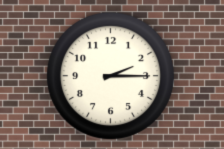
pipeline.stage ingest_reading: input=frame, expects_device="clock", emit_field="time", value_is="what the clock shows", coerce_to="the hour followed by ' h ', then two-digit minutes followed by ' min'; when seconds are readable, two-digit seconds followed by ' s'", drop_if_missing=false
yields 2 h 15 min
